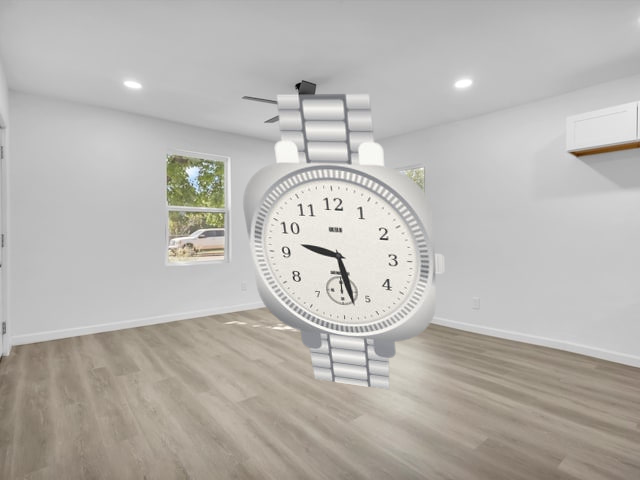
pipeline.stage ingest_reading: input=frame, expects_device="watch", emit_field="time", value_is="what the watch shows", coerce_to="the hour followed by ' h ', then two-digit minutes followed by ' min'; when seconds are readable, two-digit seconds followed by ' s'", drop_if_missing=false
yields 9 h 28 min
